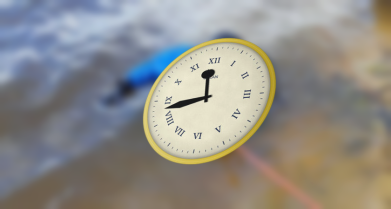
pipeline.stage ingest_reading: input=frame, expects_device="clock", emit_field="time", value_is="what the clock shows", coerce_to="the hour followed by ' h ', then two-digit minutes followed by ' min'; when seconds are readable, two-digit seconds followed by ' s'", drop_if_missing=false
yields 11 h 43 min
